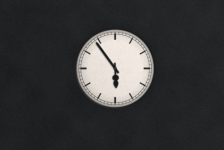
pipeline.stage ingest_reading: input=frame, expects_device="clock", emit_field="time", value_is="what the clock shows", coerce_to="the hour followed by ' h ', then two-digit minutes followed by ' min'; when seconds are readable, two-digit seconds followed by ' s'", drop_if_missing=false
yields 5 h 54 min
